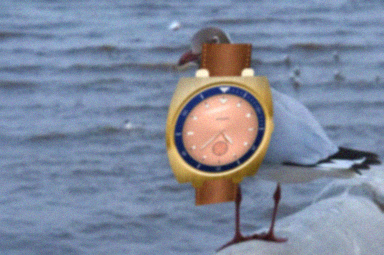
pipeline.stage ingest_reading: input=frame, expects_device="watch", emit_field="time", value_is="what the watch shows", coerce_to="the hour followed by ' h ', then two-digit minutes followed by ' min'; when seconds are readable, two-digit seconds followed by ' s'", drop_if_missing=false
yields 4 h 38 min
